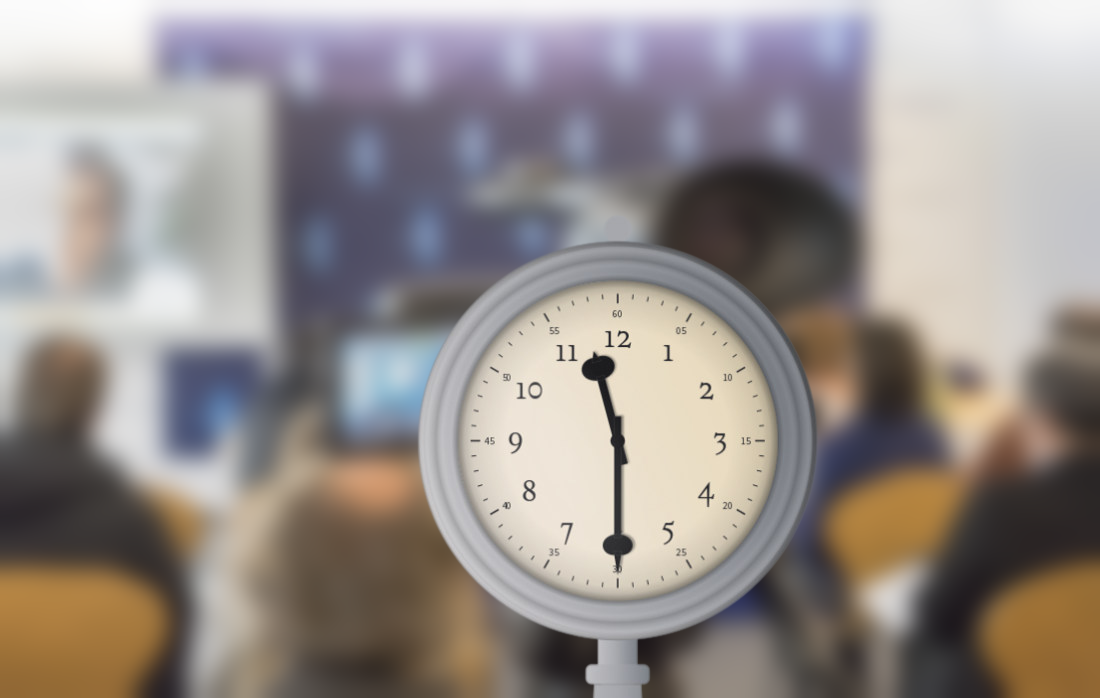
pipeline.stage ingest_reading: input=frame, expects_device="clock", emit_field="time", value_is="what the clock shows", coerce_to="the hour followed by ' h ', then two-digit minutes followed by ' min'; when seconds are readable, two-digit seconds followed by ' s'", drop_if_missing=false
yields 11 h 30 min
